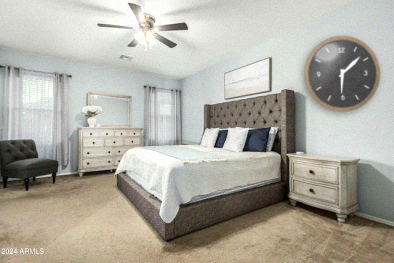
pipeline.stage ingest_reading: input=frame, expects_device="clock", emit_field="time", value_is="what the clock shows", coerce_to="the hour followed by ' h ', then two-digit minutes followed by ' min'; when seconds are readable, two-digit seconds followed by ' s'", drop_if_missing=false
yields 6 h 08 min
